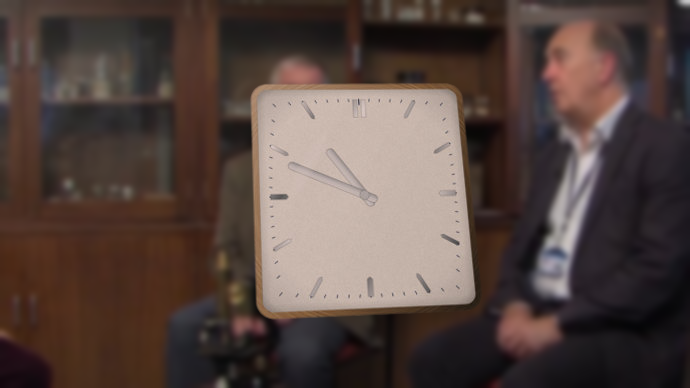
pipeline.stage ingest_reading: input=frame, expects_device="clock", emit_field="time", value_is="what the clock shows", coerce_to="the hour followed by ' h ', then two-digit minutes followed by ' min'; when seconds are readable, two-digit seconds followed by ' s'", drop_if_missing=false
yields 10 h 49 min
